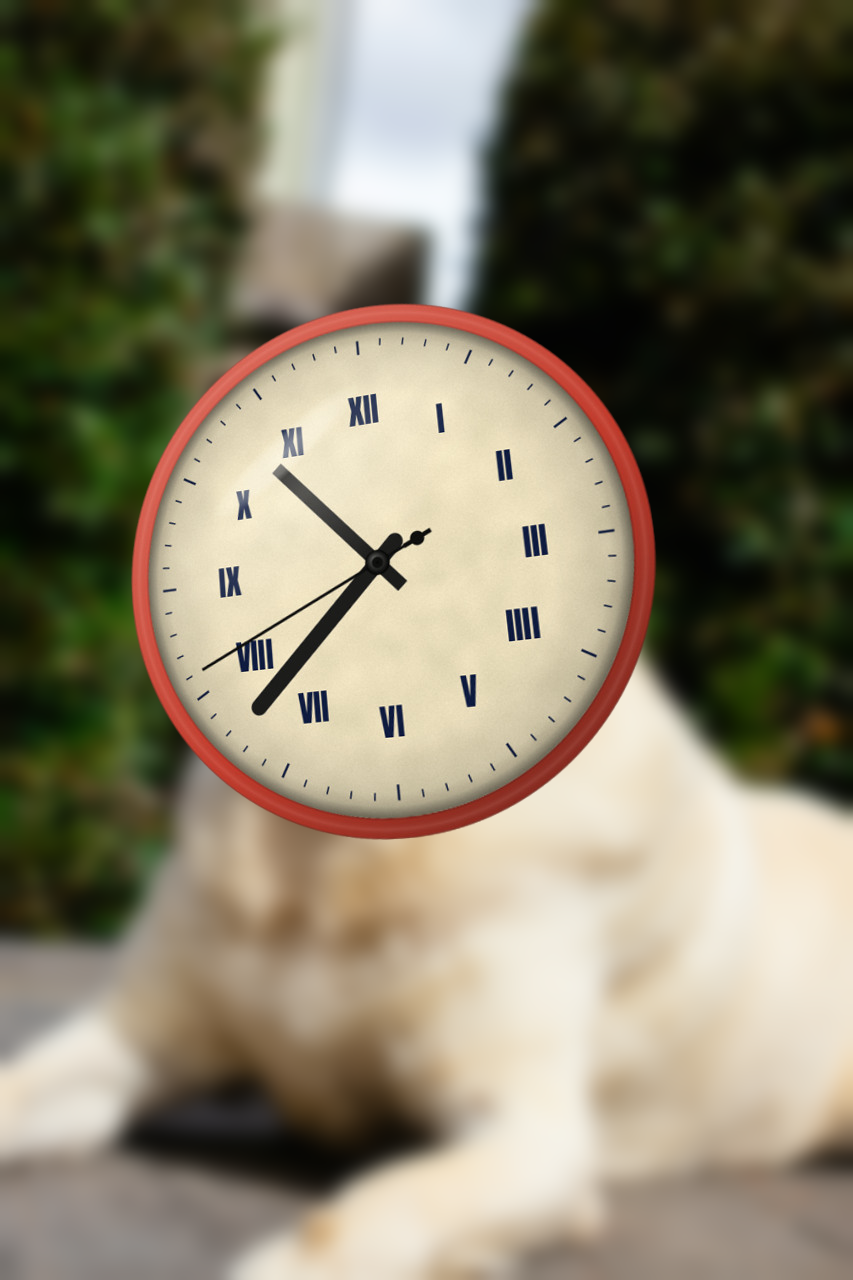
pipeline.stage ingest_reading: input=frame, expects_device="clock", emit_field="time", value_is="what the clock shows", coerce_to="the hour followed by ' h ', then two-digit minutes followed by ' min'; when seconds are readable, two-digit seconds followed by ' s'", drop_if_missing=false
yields 10 h 37 min 41 s
